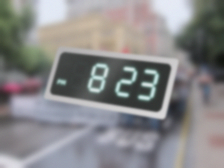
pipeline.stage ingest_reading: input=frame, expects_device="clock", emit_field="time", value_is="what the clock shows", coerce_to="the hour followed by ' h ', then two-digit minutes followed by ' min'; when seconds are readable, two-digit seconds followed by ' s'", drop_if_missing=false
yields 8 h 23 min
